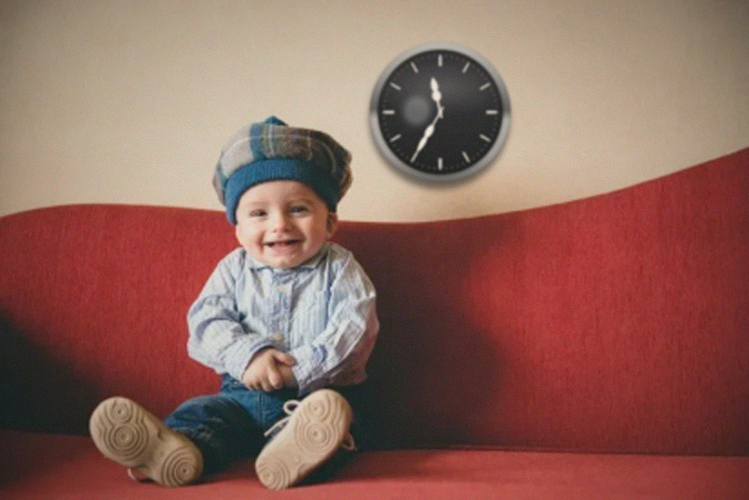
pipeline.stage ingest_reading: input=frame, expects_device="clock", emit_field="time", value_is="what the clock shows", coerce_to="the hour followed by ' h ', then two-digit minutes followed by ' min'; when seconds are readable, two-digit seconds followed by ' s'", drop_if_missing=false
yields 11 h 35 min
